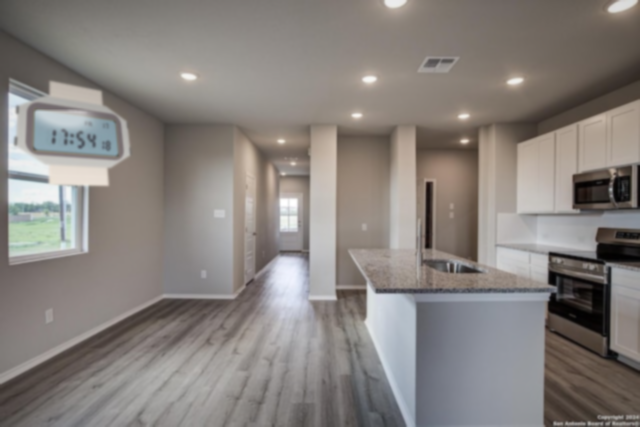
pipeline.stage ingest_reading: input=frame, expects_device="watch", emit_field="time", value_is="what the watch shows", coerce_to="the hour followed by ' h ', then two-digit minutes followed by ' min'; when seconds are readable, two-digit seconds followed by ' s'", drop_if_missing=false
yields 17 h 54 min
